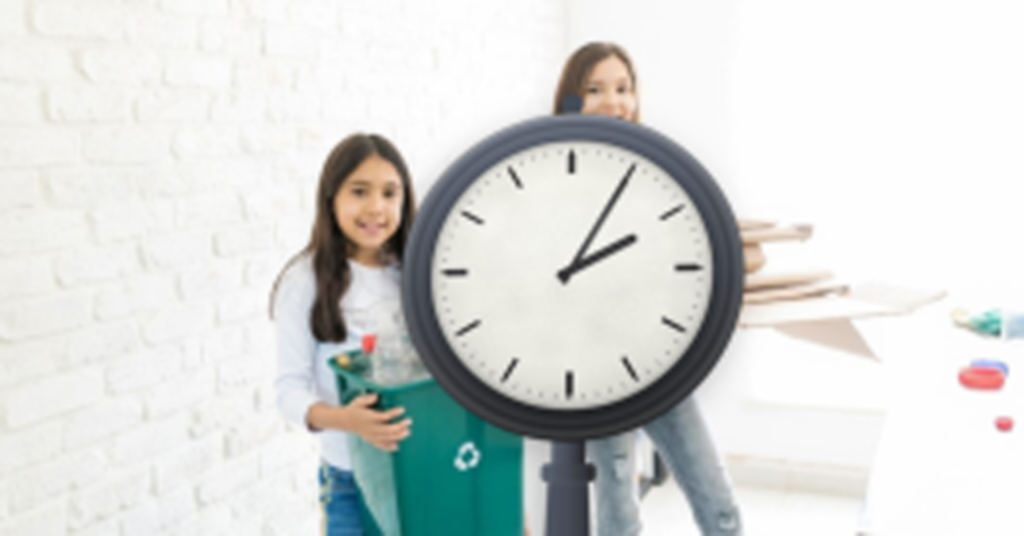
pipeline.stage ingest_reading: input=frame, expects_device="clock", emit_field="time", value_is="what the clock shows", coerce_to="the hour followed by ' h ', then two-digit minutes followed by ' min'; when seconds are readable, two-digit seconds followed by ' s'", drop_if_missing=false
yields 2 h 05 min
